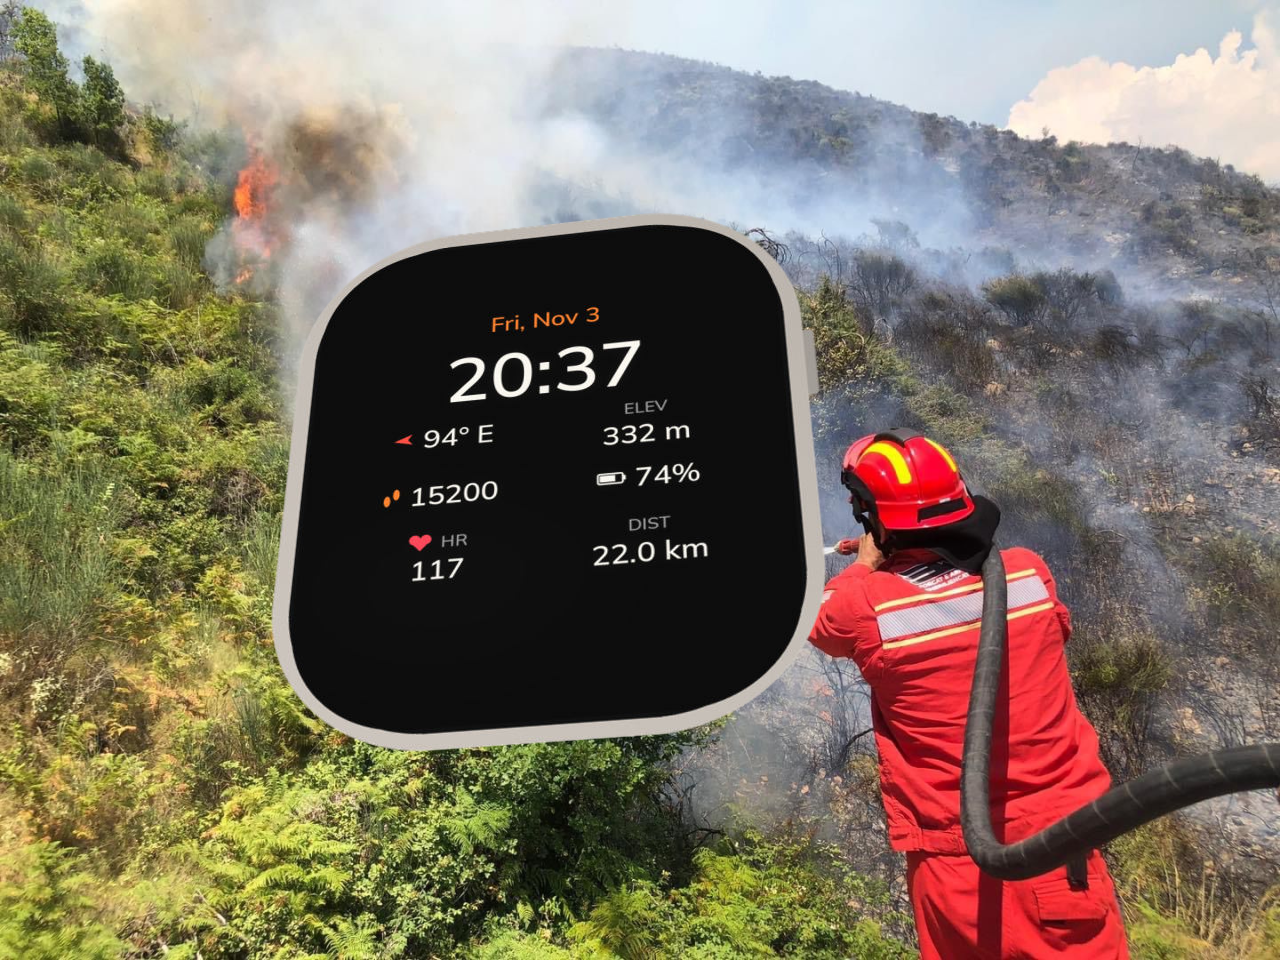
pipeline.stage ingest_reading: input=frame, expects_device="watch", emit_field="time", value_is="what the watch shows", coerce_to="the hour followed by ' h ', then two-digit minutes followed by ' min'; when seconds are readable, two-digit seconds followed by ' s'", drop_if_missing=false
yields 20 h 37 min
